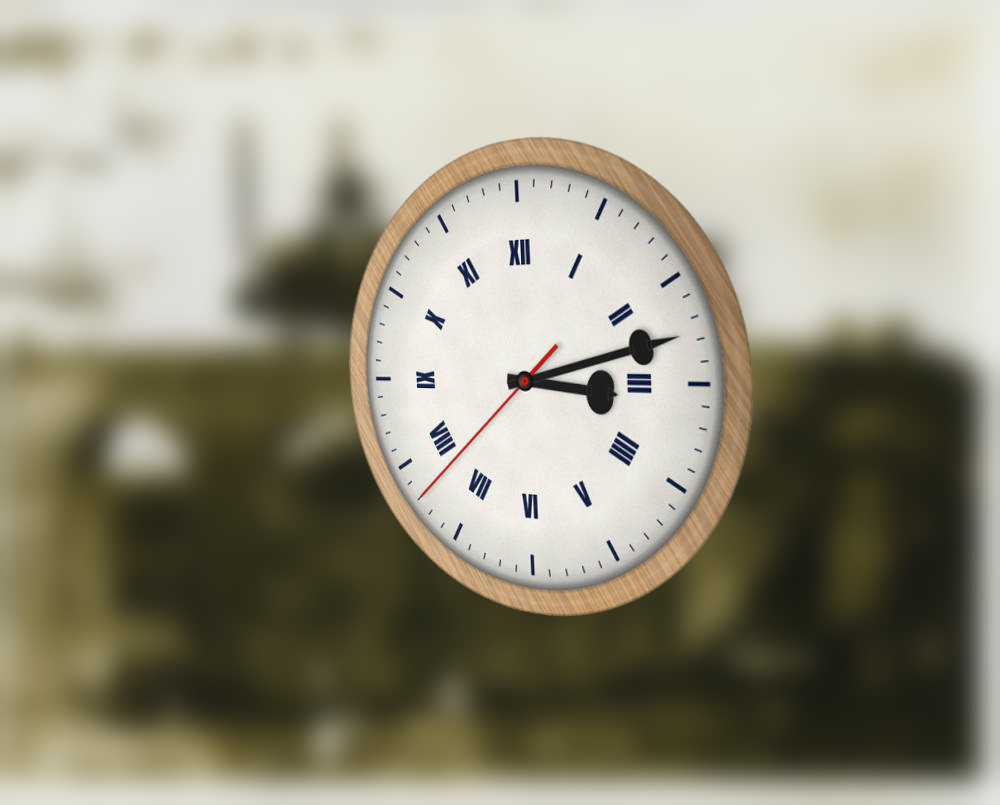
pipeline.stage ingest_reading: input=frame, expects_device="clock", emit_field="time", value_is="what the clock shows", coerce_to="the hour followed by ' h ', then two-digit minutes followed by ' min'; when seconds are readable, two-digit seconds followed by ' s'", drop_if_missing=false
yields 3 h 12 min 38 s
